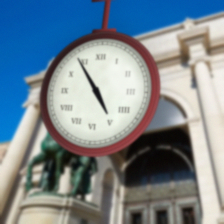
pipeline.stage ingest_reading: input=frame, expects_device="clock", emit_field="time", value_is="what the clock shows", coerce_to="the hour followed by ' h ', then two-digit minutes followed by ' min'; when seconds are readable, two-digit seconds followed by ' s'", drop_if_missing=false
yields 4 h 54 min
